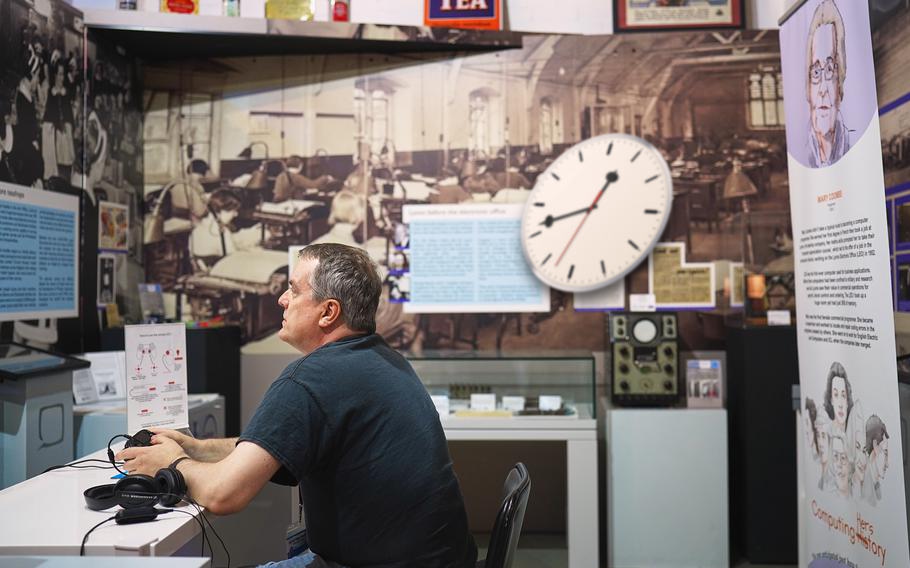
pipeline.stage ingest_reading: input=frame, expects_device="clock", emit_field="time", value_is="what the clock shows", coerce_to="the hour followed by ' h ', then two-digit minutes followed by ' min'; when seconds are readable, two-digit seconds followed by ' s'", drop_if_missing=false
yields 12 h 41 min 33 s
